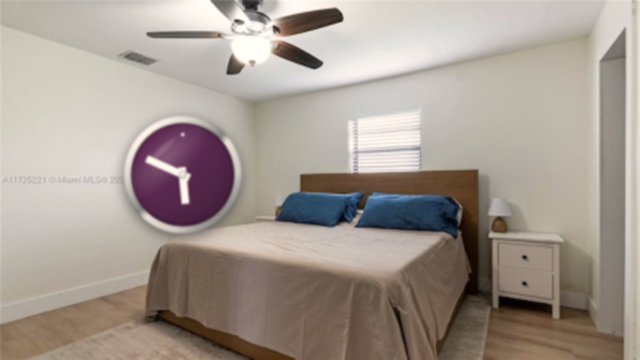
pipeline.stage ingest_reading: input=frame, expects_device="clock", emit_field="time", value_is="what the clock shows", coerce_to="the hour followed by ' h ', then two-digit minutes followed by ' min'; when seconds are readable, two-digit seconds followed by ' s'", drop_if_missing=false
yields 5 h 49 min
